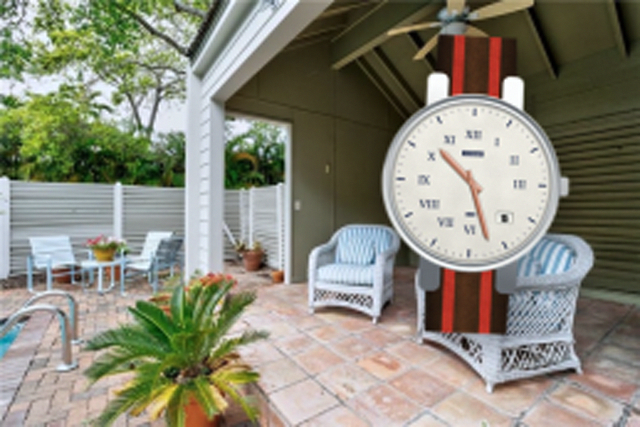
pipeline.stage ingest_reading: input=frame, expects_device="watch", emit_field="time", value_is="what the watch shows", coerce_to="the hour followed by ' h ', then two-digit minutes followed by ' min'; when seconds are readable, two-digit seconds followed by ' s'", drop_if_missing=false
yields 10 h 27 min
